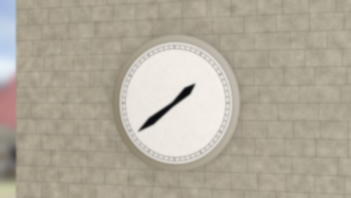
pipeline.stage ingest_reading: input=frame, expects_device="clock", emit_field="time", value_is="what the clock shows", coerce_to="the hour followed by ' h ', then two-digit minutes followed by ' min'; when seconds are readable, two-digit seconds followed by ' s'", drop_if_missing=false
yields 1 h 39 min
